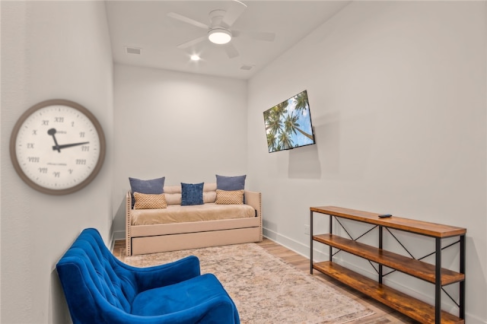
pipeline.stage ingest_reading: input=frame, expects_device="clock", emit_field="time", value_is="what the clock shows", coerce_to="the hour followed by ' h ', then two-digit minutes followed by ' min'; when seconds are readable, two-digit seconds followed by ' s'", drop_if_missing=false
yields 11 h 13 min
